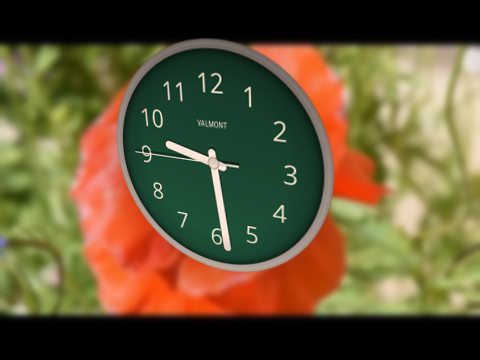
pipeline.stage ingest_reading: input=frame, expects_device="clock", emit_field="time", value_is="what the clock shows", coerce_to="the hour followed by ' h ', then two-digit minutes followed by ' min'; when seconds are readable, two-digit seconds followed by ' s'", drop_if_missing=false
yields 9 h 28 min 45 s
